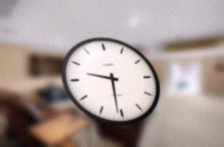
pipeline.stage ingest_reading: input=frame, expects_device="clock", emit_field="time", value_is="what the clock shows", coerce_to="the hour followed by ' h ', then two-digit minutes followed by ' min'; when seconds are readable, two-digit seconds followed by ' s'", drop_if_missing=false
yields 9 h 31 min
